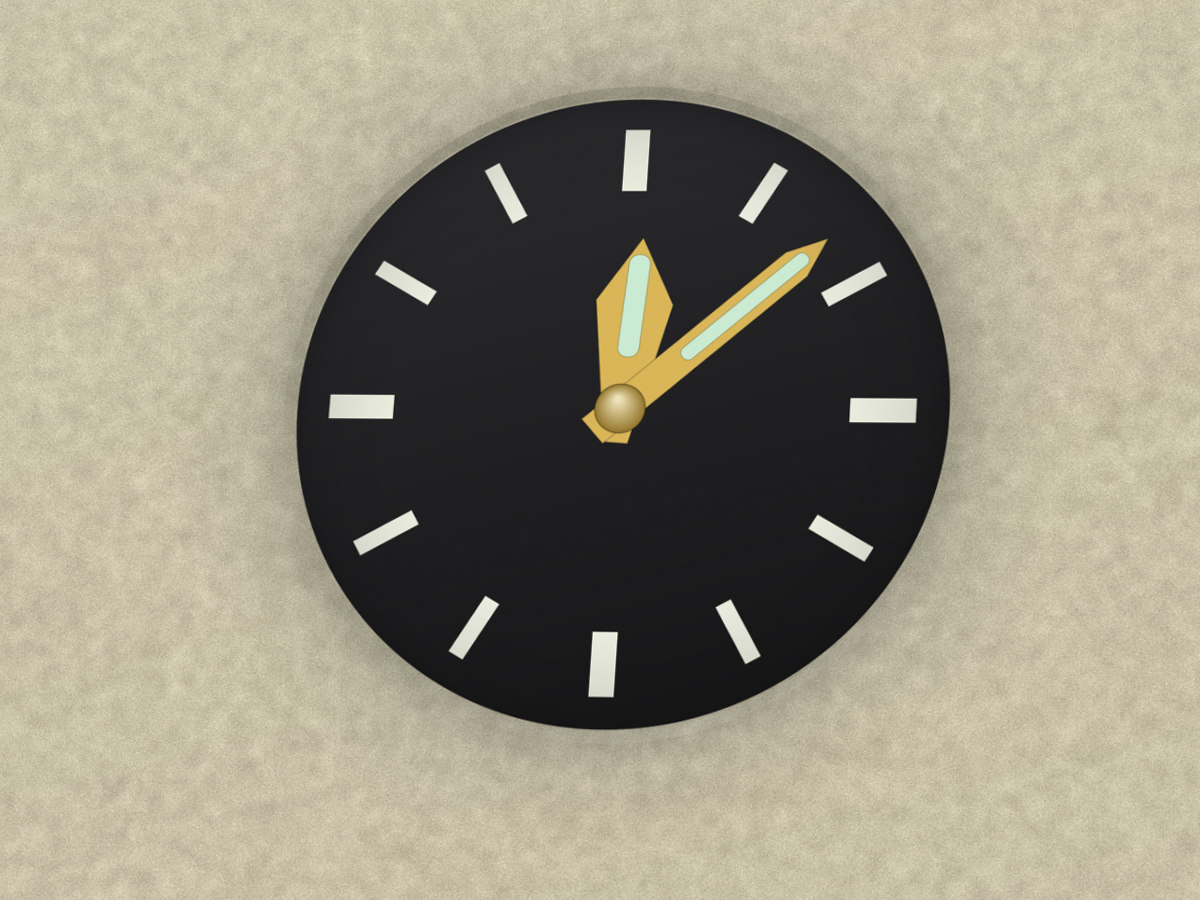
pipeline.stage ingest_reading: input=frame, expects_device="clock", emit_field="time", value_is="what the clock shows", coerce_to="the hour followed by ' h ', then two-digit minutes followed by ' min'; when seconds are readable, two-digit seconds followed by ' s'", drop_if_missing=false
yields 12 h 08 min
